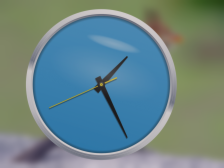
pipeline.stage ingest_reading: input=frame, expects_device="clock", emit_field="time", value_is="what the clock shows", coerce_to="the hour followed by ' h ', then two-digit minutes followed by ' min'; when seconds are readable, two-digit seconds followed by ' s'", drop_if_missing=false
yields 1 h 25 min 41 s
